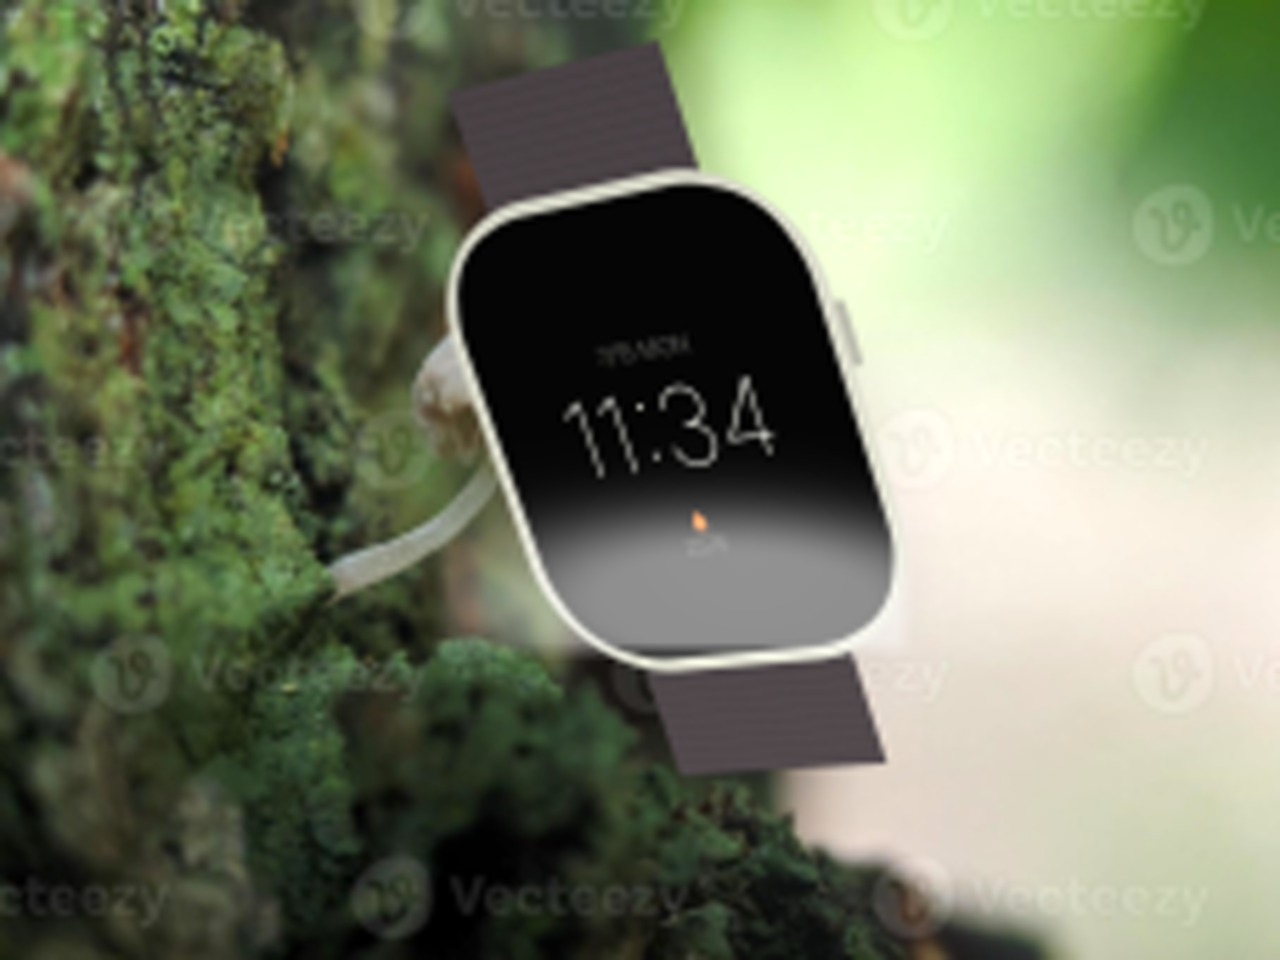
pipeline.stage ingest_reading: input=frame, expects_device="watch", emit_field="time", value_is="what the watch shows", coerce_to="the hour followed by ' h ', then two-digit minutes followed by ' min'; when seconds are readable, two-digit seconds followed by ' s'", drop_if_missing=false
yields 11 h 34 min
